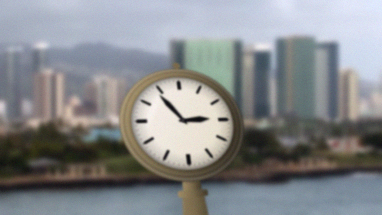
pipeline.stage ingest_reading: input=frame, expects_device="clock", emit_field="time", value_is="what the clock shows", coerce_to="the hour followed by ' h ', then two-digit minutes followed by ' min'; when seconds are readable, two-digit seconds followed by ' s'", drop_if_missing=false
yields 2 h 54 min
